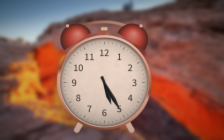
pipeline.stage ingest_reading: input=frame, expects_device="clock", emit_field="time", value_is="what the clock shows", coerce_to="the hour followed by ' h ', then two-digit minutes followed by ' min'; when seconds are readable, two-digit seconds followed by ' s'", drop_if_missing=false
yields 5 h 25 min
